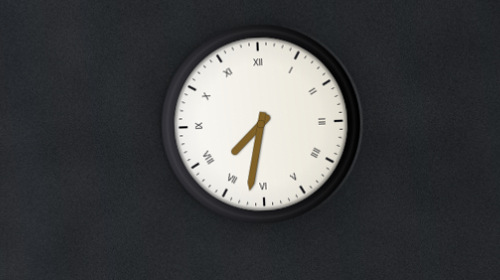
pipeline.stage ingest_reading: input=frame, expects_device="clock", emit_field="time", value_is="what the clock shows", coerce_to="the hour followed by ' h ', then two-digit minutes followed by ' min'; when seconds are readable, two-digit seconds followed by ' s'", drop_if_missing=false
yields 7 h 32 min
